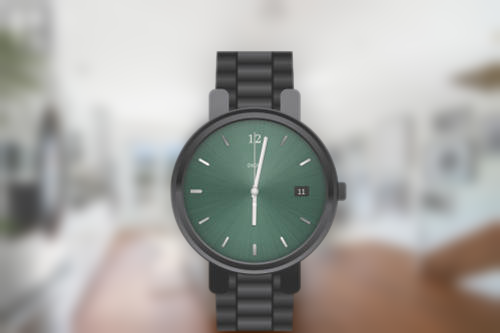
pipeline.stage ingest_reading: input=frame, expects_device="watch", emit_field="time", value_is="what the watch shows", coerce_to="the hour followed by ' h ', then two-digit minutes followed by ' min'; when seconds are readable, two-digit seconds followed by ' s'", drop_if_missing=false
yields 6 h 02 min 00 s
